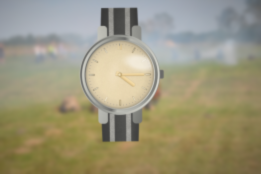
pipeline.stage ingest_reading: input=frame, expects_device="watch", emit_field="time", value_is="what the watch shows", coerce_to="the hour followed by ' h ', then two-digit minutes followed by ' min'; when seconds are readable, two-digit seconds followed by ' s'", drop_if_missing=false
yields 4 h 15 min
